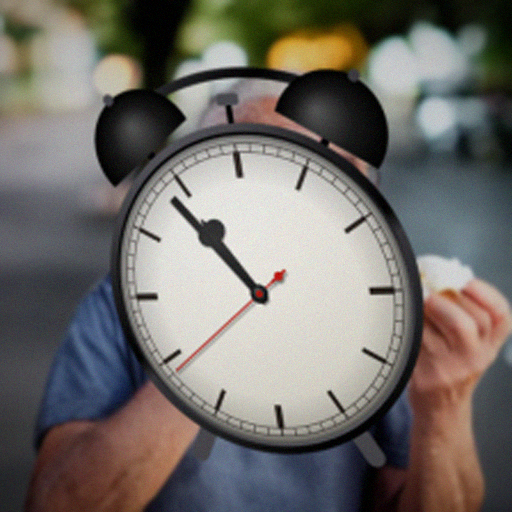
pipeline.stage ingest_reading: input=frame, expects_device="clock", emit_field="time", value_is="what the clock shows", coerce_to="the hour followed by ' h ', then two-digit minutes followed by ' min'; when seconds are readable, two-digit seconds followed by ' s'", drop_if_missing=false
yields 10 h 53 min 39 s
